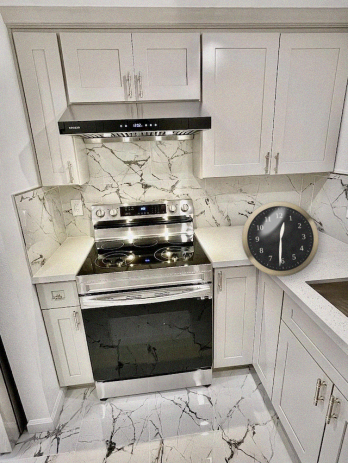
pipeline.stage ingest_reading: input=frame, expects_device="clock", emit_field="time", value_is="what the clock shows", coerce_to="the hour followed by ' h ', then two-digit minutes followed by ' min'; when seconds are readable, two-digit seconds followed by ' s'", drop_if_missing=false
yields 12 h 31 min
